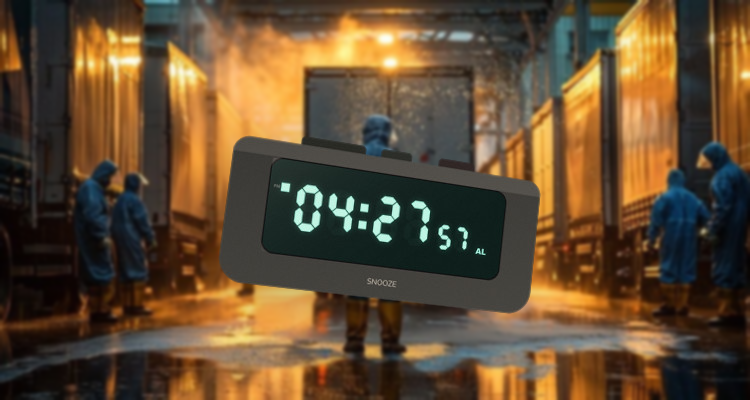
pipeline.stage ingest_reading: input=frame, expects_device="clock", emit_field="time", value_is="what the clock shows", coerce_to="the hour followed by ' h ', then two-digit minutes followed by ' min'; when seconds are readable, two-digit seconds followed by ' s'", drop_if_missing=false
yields 4 h 27 min 57 s
